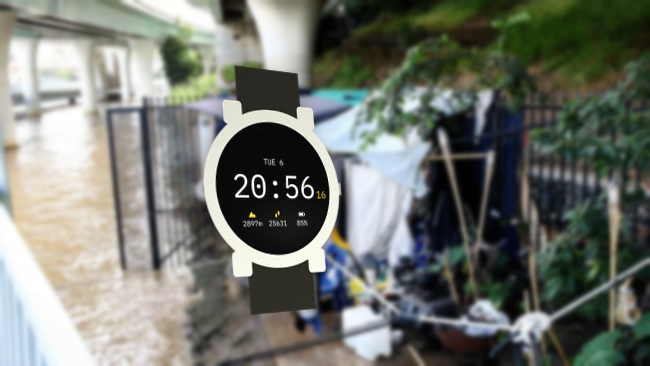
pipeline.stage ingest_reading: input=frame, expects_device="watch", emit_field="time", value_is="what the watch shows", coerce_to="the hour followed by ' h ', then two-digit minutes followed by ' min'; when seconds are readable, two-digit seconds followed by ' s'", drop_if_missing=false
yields 20 h 56 min 16 s
